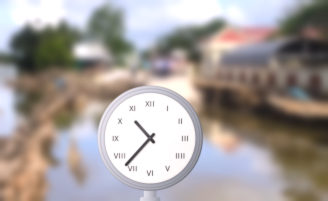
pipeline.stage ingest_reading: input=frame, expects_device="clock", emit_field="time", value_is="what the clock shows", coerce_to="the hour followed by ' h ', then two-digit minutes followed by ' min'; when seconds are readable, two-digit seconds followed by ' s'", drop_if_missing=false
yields 10 h 37 min
